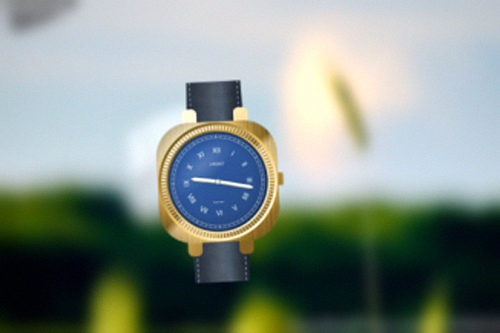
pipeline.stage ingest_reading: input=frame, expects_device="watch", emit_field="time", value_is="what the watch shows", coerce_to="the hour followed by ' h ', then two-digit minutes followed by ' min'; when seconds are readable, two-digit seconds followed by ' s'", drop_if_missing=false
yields 9 h 17 min
